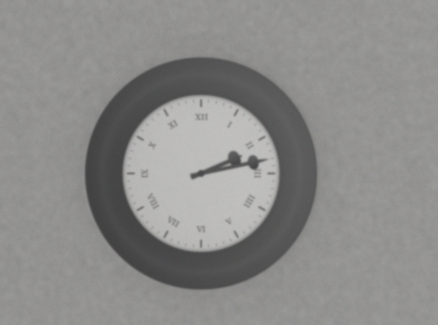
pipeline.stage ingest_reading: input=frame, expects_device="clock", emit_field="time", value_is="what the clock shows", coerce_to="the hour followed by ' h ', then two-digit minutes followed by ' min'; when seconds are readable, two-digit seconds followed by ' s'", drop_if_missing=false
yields 2 h 13 min
